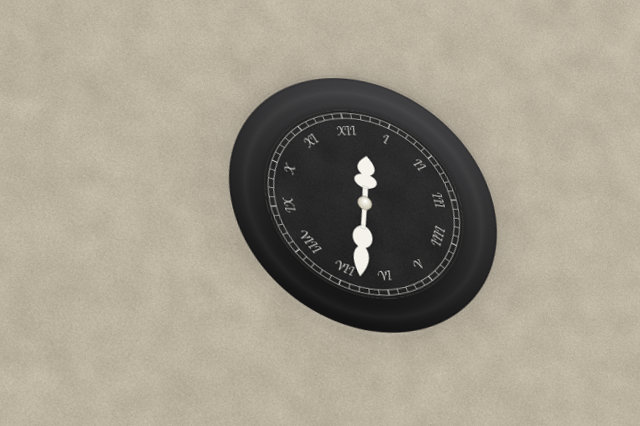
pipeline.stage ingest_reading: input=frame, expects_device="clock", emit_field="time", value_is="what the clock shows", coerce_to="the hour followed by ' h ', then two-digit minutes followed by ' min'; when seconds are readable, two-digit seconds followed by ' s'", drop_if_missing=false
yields 12 h 33 min
